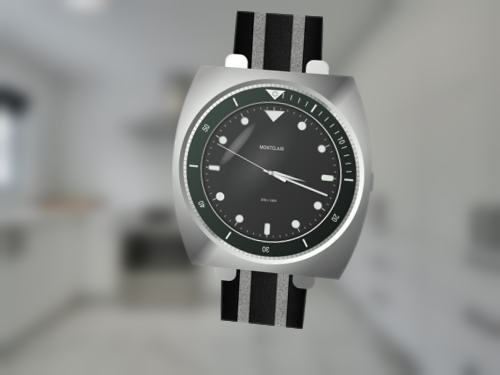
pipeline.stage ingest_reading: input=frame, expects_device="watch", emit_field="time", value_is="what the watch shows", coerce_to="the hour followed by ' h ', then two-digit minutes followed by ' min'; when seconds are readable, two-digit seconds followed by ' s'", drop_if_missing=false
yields 3 h 17 min 49 s
